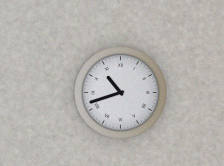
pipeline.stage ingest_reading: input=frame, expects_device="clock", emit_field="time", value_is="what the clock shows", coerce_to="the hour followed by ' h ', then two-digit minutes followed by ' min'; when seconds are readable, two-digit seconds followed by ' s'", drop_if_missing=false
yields 10 h 42 min
